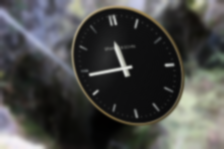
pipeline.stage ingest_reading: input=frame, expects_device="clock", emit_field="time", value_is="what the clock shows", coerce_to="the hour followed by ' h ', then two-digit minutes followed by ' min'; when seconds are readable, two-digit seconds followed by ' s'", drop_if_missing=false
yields 11 h 44 min
